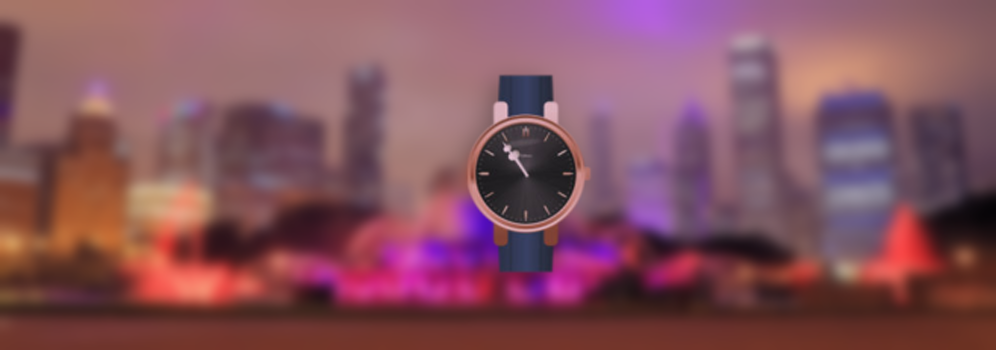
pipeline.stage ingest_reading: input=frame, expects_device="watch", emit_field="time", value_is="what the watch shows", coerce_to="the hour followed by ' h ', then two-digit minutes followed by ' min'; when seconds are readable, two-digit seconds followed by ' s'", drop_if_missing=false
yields 10 h 54 min
